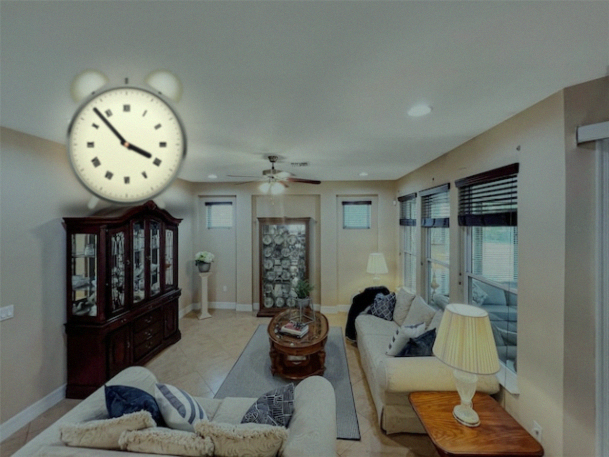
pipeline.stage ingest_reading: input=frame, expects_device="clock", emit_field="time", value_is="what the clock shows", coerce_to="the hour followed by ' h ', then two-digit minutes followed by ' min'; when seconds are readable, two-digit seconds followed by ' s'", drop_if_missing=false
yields 3 h 53 min
